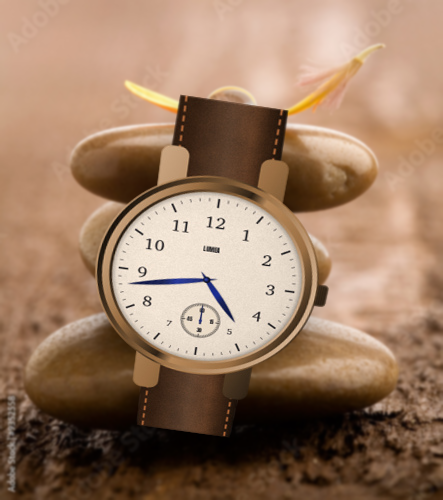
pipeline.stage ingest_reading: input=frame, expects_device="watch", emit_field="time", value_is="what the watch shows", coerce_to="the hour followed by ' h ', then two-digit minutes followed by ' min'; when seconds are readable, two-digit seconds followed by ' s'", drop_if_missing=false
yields 4 h 43 min
